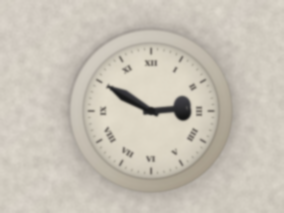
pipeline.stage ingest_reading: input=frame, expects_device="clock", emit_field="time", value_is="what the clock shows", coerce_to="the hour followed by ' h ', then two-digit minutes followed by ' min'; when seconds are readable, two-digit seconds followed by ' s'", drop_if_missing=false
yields 2 h 50 min
